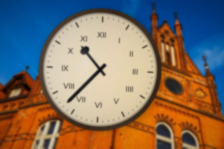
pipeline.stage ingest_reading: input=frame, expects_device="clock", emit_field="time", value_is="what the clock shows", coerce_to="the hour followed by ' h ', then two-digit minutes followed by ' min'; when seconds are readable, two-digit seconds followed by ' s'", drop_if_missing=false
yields 10 h 37 min
